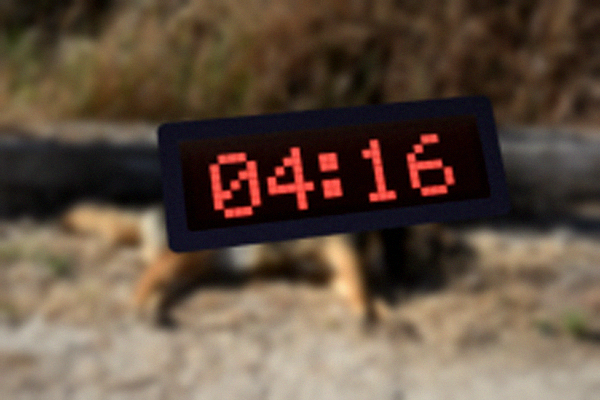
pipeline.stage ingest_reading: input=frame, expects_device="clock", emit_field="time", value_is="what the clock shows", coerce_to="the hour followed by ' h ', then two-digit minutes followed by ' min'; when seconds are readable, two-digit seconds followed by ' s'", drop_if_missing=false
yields 4 h 16 min
